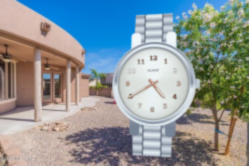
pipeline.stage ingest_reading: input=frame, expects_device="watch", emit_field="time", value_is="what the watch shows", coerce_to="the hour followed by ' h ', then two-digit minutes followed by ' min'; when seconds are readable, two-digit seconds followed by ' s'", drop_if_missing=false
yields 4 h 40 min
